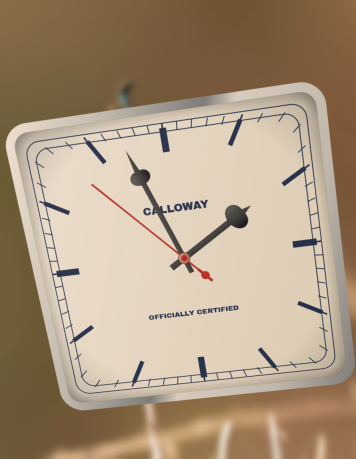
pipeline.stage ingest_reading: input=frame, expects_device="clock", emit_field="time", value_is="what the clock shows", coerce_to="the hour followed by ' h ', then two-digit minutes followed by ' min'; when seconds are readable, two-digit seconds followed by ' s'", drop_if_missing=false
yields 1 h 56 min 53 s
